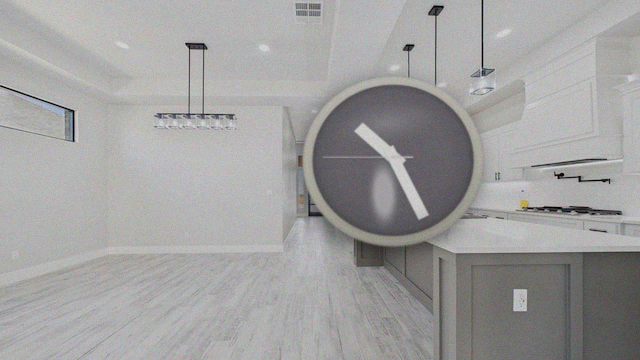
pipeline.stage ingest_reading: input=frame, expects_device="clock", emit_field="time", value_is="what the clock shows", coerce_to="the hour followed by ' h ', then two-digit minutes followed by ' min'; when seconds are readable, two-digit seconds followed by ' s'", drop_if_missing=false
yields 10 h 25 min 45 s
